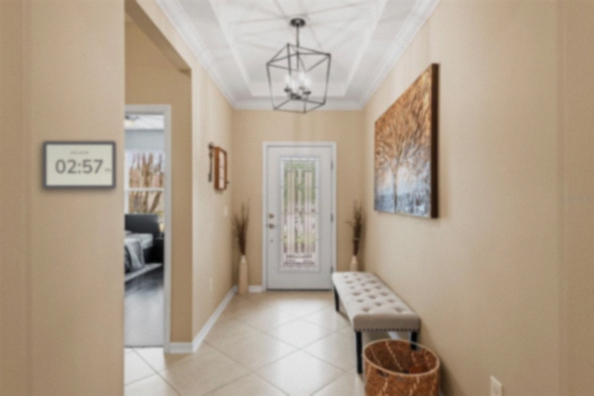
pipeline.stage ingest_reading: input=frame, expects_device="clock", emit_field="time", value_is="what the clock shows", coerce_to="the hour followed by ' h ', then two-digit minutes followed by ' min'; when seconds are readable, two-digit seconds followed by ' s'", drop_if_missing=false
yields 2 h 57 min
